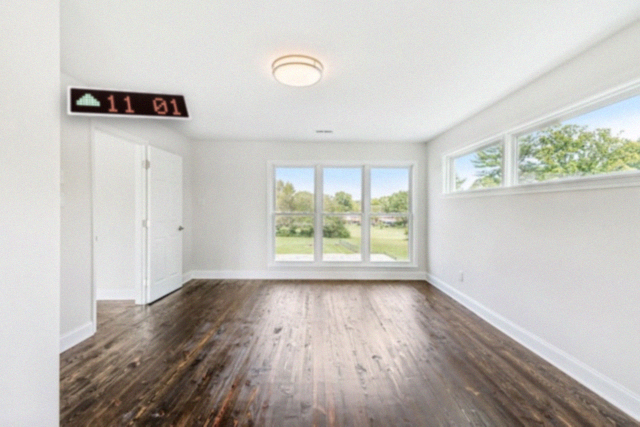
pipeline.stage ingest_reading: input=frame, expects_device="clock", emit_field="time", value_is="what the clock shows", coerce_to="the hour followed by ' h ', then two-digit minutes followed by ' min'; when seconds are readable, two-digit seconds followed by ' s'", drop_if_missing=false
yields 11 h 01 min
